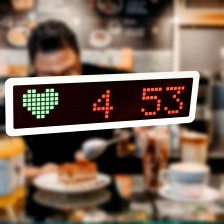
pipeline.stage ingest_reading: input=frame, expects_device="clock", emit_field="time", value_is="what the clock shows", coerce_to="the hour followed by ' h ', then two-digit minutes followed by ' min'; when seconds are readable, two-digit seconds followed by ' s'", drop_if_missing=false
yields 4 h 53 min
